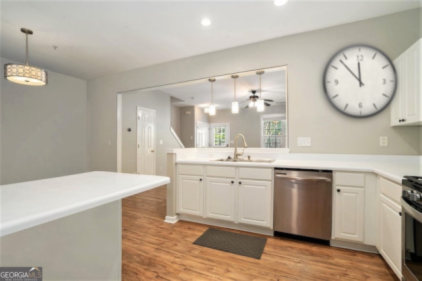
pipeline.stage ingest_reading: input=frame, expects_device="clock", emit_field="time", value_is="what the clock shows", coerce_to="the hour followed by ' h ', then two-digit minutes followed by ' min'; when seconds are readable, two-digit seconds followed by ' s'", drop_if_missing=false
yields 11 h 53 min
